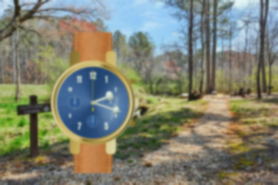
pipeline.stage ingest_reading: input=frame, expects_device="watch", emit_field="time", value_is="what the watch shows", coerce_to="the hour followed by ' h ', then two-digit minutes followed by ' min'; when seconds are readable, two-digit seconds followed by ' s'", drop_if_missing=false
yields 2 h 18 min
